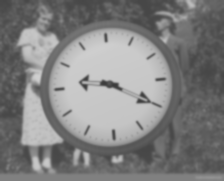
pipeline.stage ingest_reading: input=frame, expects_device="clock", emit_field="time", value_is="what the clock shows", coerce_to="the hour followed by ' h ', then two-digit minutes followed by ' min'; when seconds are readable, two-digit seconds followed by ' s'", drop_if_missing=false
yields 9 h 20 min
